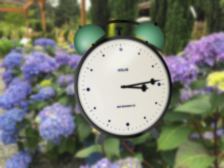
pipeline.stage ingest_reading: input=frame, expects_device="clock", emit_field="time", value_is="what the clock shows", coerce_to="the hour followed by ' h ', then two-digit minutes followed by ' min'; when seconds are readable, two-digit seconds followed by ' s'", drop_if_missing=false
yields 3 h 14 min
